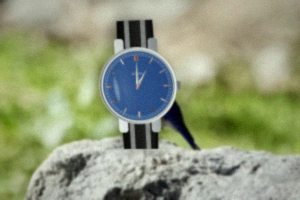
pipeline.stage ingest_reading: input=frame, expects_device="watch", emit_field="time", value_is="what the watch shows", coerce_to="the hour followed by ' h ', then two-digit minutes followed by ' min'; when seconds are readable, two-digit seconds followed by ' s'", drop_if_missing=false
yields 1 h 00 min
